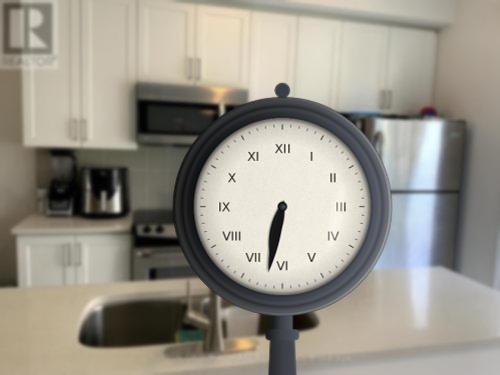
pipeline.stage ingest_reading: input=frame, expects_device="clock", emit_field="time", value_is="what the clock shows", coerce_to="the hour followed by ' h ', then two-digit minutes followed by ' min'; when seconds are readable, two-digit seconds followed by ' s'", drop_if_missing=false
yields 6 h 32 min
